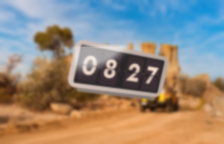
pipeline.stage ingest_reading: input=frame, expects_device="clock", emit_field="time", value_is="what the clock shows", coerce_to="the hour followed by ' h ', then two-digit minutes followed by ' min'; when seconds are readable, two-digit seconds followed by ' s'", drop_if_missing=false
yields 8 h 27 min
